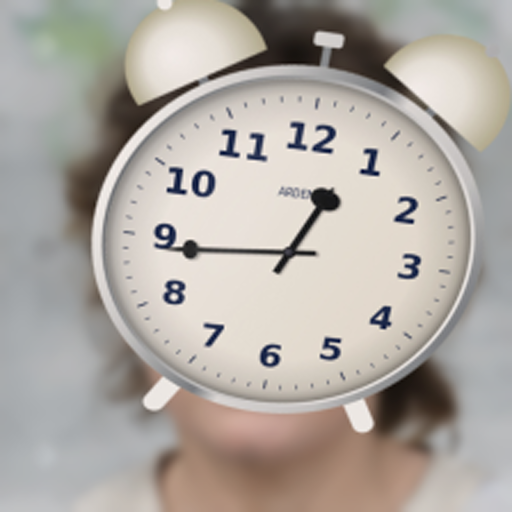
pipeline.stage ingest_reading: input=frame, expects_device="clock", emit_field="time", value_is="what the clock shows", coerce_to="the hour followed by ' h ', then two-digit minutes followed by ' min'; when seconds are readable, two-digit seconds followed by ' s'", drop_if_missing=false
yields 12 h 44 min
